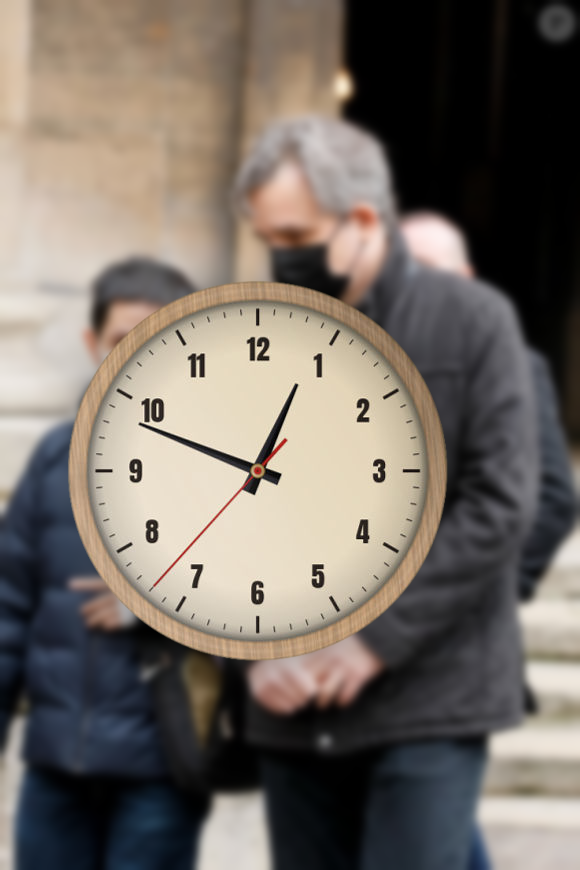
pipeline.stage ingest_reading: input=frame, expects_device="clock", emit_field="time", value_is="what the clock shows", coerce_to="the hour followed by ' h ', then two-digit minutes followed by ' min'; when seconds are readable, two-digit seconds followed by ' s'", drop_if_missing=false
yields 12 h 48 min 37 s
